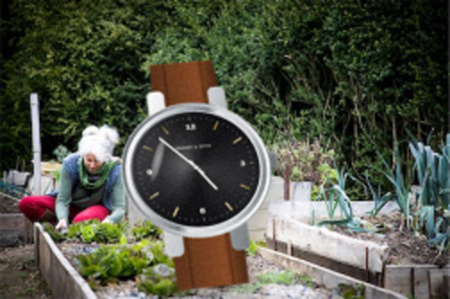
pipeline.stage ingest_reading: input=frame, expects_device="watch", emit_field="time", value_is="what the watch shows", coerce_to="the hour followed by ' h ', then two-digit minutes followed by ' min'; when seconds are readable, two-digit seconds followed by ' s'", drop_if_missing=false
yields 4 h 53 min
